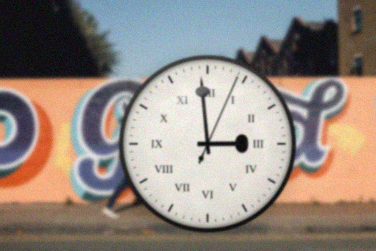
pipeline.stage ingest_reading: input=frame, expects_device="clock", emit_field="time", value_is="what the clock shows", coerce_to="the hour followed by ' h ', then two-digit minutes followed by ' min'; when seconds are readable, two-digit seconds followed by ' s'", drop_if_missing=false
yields 2 h 59 min 04 s
